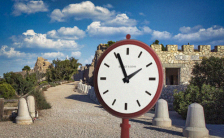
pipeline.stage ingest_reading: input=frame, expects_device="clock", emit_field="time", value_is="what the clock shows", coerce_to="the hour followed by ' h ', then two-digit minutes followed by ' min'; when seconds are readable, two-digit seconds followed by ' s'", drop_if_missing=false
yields 1 h 56 min
